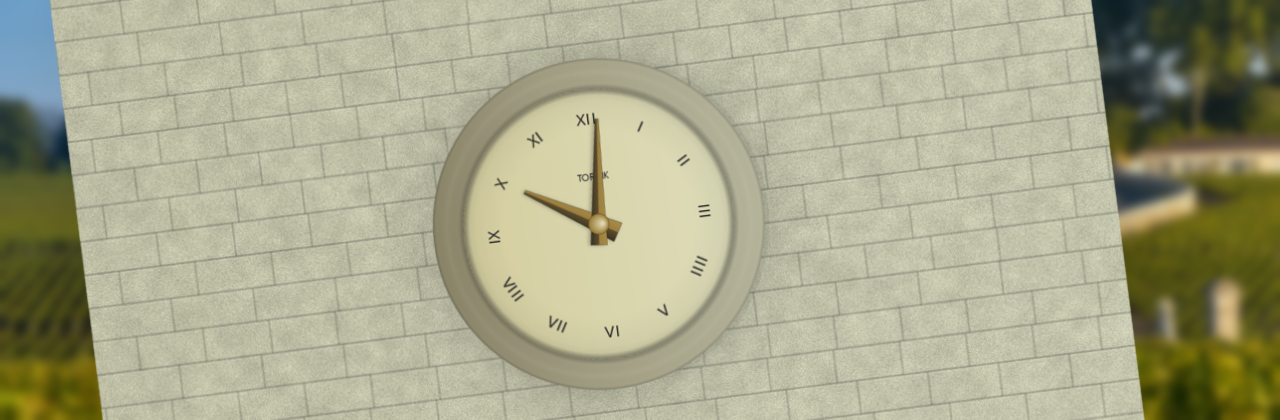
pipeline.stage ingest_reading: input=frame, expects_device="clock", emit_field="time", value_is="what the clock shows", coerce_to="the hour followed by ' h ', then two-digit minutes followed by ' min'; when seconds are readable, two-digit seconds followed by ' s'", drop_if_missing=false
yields 10 h 01 min
